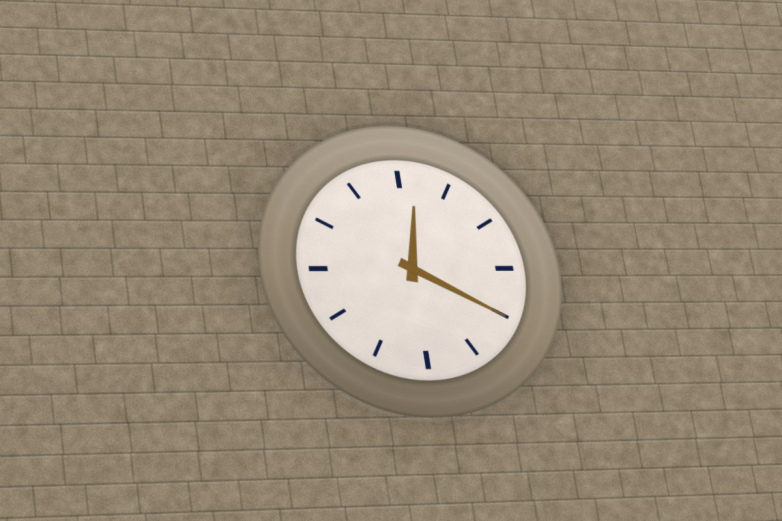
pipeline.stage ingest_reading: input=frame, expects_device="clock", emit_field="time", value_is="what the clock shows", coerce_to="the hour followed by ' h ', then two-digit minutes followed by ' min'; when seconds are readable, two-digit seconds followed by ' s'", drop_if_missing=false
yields 12 h 20 min
